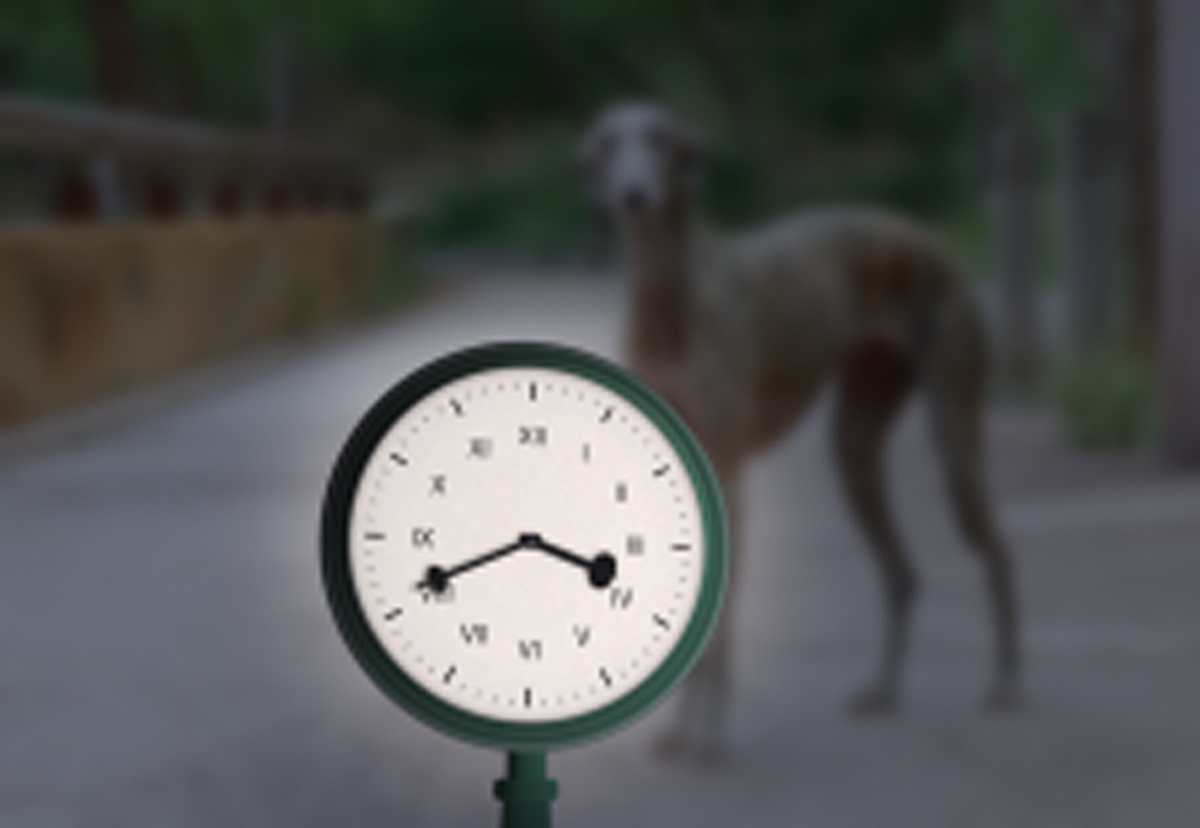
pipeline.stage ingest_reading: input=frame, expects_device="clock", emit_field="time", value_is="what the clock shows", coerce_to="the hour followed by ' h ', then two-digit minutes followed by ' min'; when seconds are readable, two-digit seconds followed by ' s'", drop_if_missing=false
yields 3 h 41 min
